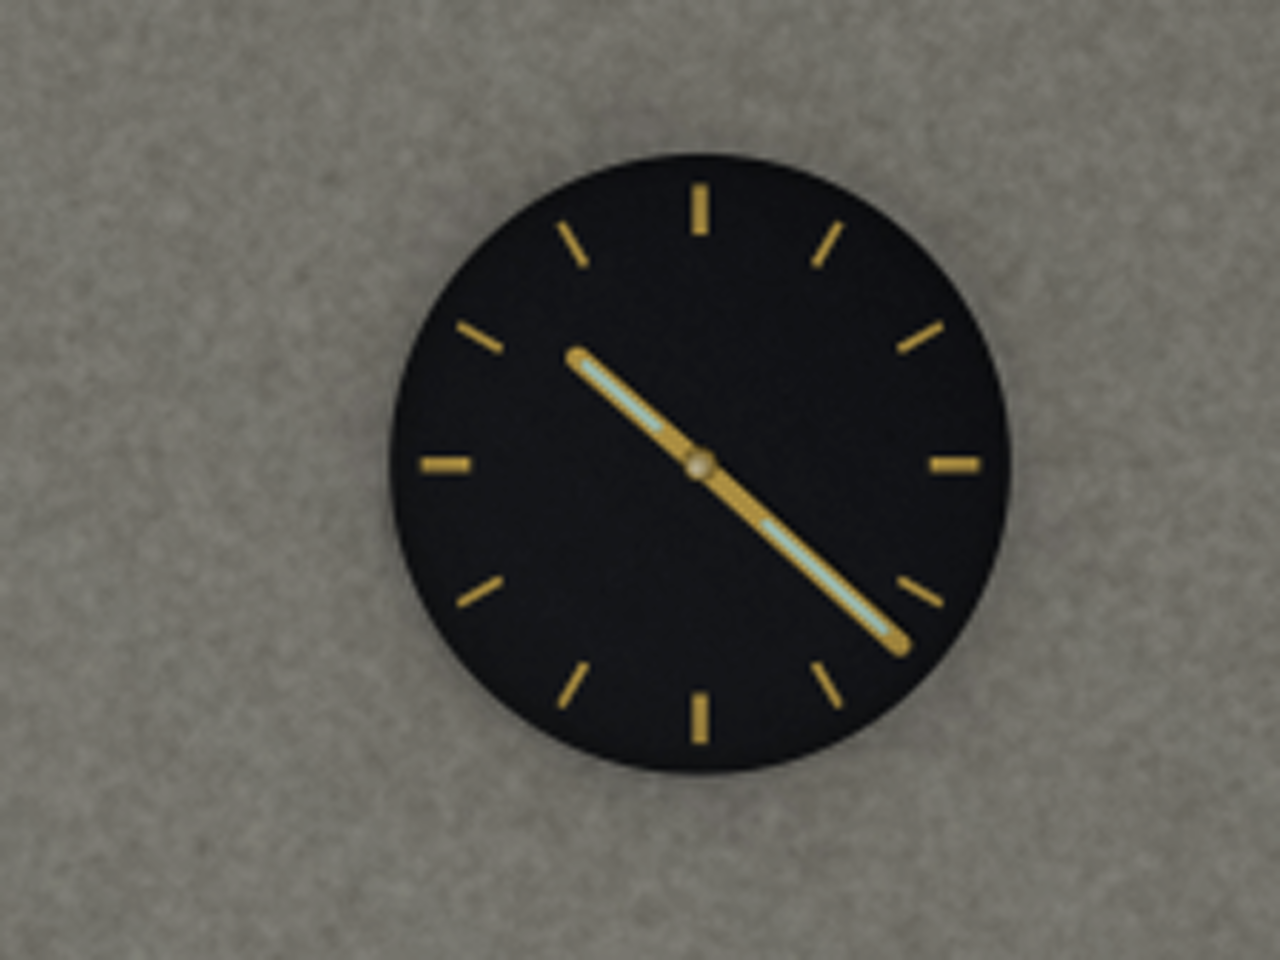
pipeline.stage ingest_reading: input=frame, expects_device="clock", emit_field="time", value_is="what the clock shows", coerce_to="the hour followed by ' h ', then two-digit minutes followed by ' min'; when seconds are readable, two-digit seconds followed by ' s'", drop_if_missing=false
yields 10 h 22 min
